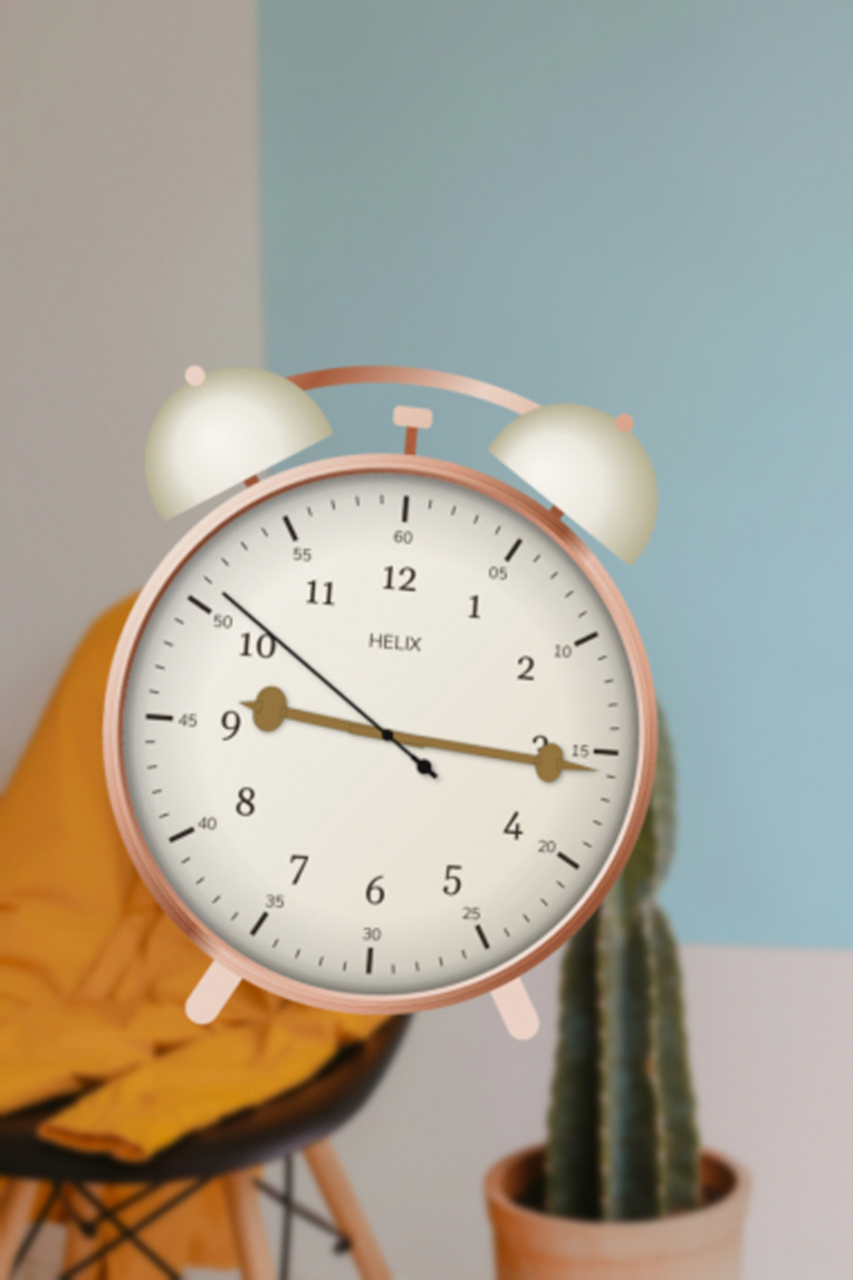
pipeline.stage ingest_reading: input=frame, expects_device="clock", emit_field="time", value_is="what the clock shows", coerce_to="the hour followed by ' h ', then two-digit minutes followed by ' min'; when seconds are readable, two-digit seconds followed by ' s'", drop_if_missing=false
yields 9 h 15 min 51 s
